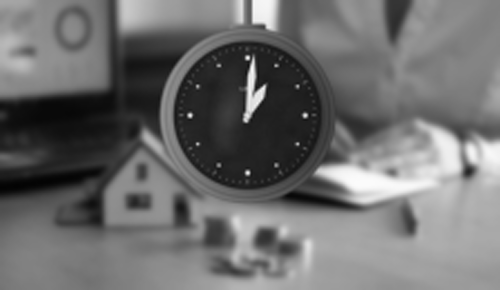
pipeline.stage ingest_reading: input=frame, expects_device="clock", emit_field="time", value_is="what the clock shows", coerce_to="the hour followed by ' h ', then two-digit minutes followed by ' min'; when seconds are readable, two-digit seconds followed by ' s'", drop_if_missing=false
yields 1 h 01 min
